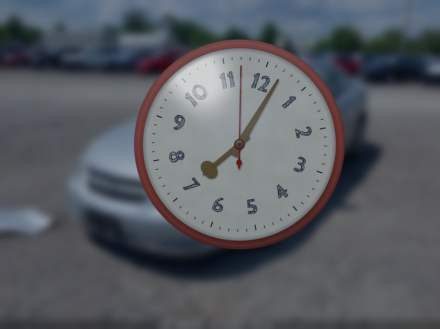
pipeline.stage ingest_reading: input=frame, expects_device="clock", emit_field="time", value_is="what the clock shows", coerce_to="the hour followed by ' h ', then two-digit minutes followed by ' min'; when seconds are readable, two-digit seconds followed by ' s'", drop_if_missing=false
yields 7 h 01 min 57 s
